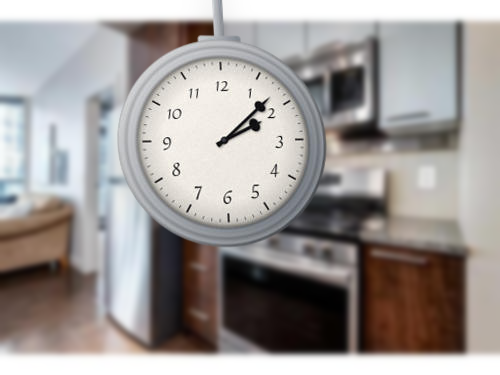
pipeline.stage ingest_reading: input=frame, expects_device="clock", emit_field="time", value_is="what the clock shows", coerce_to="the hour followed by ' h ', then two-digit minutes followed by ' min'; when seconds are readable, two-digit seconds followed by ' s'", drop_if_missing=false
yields 2 h 08 min
